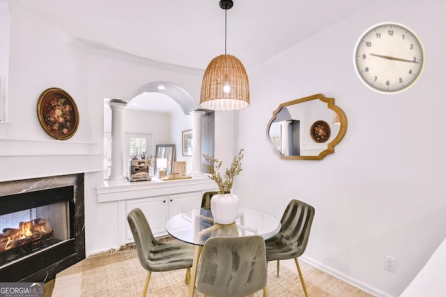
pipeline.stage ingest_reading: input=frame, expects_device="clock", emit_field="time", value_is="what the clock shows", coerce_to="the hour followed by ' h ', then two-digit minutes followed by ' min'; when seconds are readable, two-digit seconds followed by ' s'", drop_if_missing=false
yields 9 h 16 min
